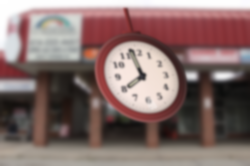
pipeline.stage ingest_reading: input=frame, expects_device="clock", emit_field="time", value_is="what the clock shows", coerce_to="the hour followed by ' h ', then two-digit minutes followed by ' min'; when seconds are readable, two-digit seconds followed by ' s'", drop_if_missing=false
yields 7 h 58 min
